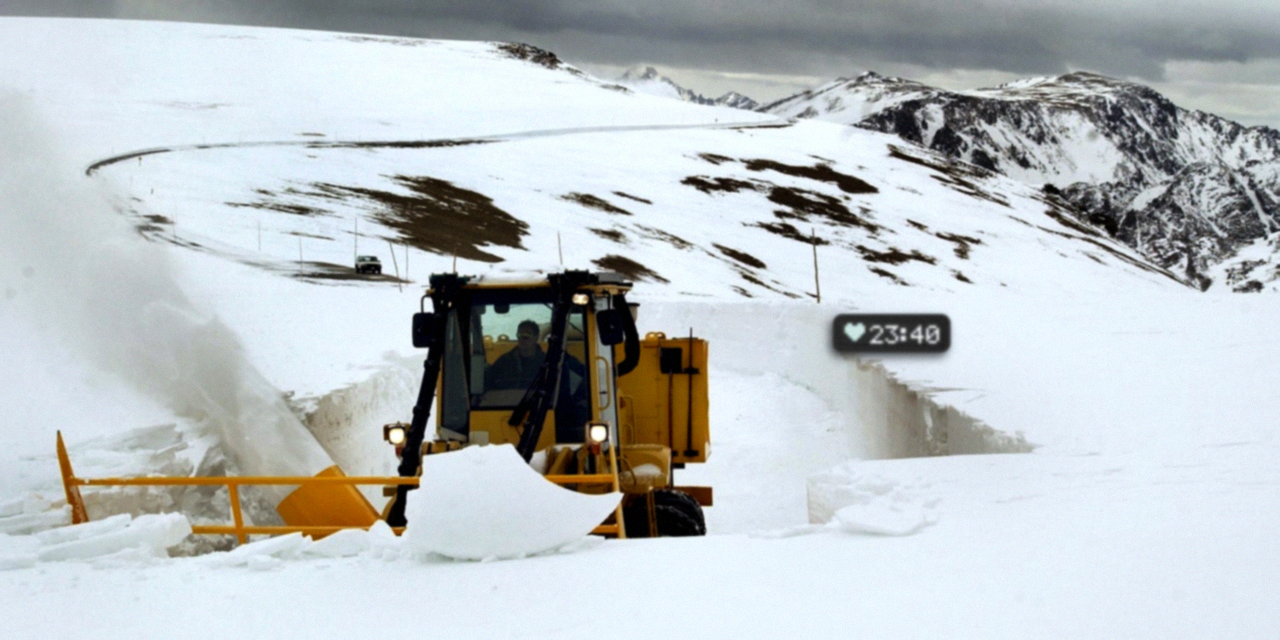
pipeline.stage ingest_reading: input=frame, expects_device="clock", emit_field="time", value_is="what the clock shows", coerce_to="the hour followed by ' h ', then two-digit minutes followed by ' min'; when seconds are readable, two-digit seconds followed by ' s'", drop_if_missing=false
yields 23 h 40 min
